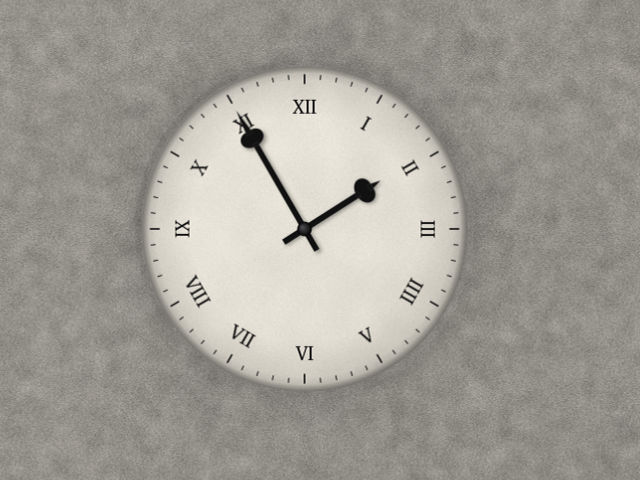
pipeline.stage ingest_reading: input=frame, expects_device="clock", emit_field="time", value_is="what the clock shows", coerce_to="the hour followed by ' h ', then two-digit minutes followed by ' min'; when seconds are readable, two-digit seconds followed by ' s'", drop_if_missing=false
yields 1 h 55 min
